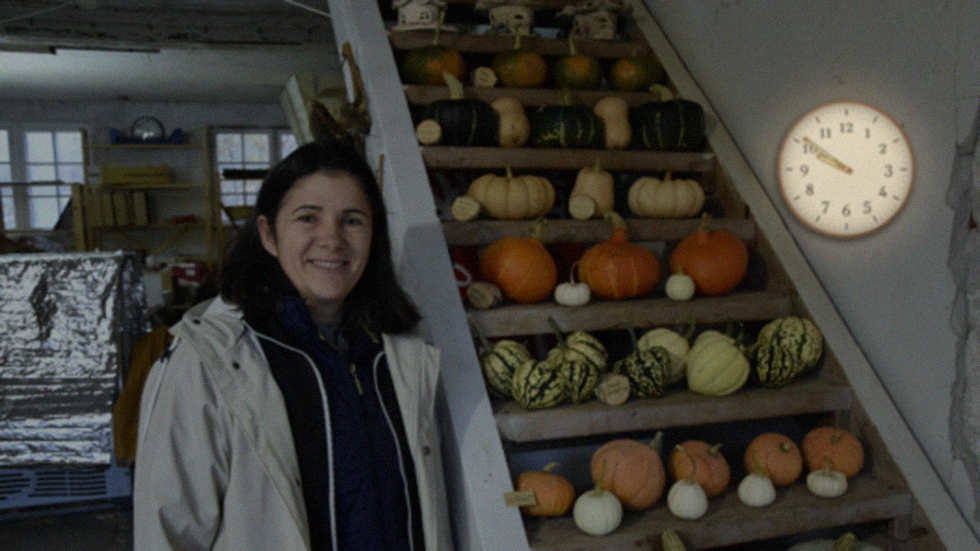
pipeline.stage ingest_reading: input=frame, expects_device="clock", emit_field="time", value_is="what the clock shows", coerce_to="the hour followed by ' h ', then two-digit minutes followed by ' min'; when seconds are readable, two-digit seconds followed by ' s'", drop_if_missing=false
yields 9 h 51 min
